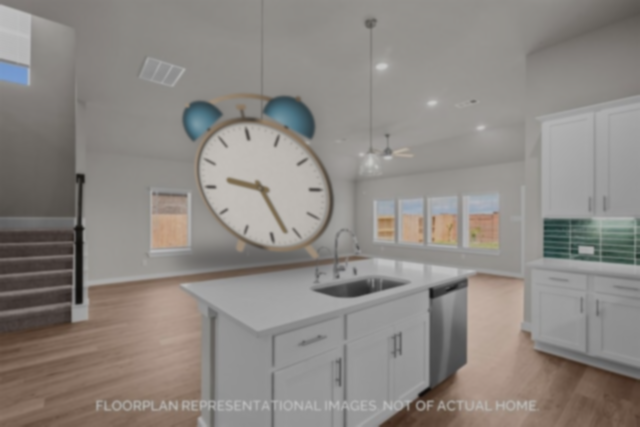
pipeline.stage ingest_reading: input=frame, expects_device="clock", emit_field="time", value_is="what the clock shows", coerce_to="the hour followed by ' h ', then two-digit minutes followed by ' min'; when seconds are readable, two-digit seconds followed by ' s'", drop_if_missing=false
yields 9 h 27 min
